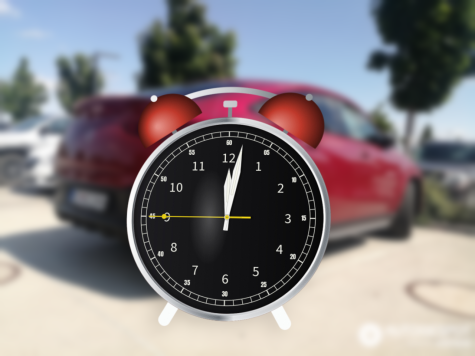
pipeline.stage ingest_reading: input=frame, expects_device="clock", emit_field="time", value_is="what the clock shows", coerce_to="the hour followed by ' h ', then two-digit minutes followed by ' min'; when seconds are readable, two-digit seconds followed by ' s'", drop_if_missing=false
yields 12 h 01 min 45 s
